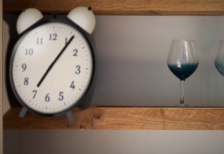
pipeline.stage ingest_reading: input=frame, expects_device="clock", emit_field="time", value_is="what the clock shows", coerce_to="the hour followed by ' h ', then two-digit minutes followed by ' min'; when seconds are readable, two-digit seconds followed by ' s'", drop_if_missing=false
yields 7 h 06 min
